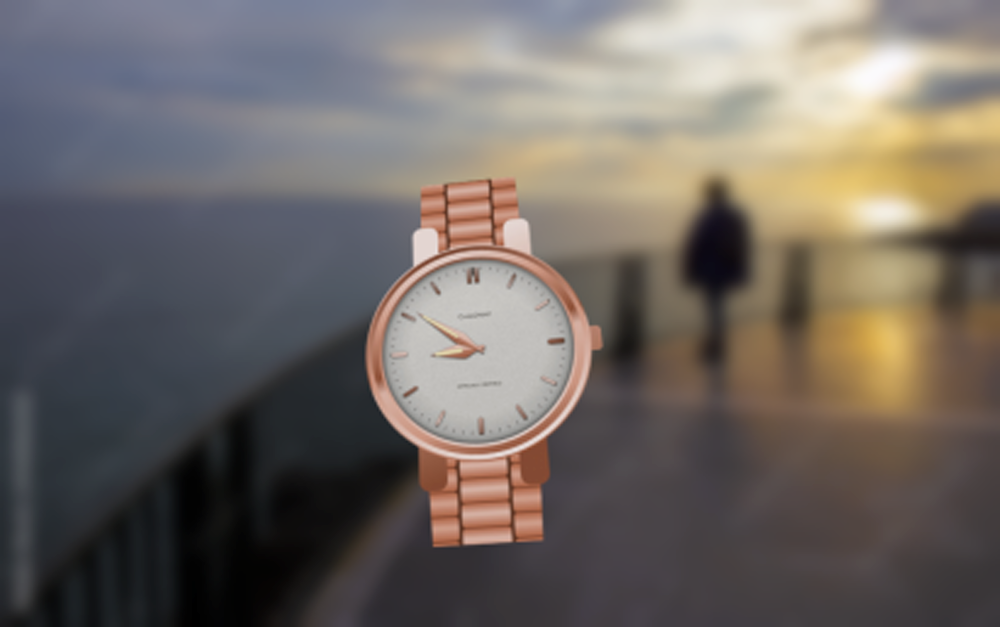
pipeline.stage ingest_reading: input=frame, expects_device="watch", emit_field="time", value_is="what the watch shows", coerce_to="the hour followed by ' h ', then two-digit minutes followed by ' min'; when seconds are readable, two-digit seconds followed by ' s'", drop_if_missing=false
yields 8 h 51 min
